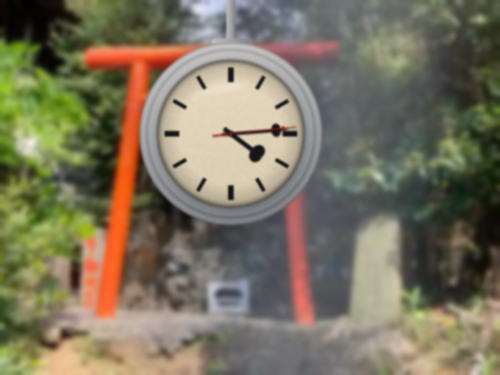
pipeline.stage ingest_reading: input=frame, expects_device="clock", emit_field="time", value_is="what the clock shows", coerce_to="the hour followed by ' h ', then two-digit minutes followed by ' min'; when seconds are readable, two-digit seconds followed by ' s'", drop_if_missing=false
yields 4 h 14 min 14 s
